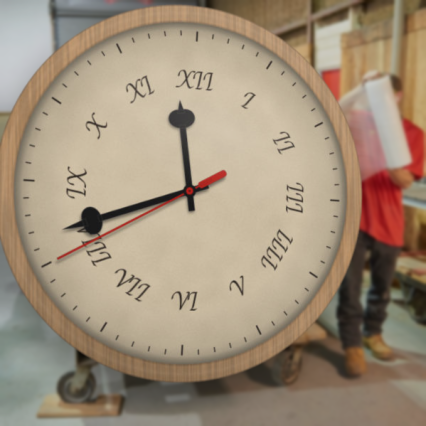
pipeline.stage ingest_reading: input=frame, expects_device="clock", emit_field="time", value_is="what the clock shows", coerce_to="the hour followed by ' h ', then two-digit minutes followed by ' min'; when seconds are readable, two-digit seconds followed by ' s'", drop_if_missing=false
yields 11 h 41 min 40 s
